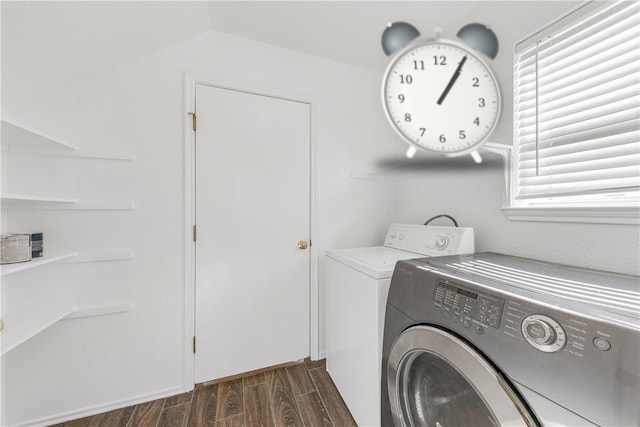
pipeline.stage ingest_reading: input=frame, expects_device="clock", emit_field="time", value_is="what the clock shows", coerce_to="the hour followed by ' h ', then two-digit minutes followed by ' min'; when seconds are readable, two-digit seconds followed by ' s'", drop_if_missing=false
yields 1 h 05 min
